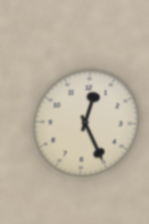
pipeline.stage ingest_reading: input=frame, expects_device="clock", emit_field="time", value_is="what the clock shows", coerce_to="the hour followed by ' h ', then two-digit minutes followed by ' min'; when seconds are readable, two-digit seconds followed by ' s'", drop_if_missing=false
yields 12 h 25 min
